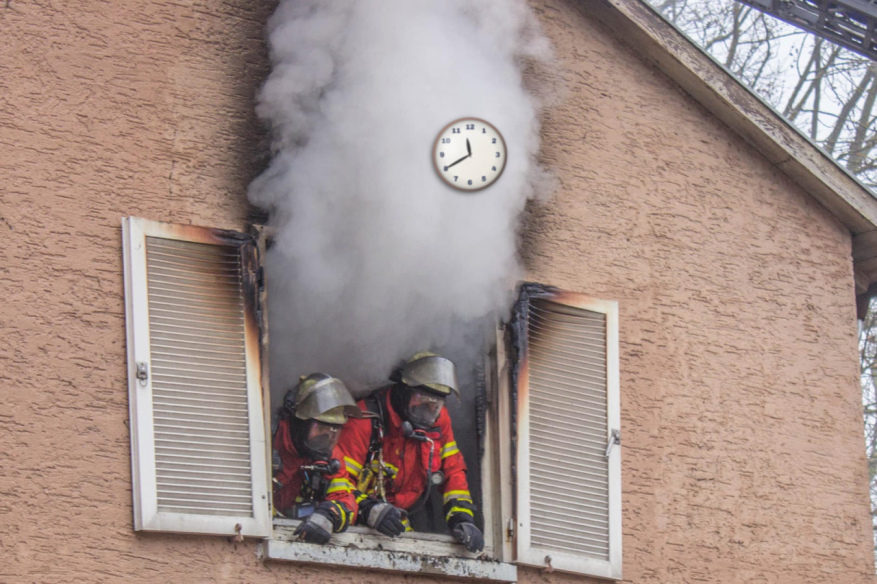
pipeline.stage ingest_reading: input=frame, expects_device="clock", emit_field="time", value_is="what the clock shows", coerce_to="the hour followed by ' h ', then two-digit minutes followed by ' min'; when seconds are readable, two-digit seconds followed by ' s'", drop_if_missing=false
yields 11 h 40 min
